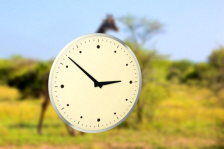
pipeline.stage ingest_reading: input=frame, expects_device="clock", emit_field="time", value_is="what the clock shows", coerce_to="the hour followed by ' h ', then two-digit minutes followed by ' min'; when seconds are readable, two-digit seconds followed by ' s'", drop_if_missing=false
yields 2 h 52 min
